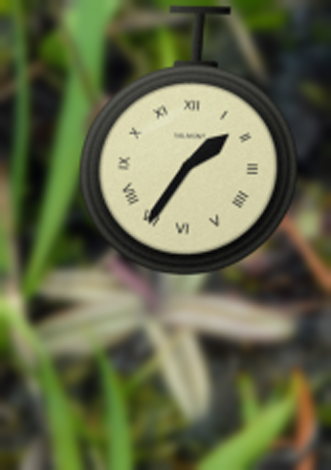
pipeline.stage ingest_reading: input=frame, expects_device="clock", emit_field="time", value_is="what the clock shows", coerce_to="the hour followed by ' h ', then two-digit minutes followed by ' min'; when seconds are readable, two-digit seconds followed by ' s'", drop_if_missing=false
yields 1 h 35 min
